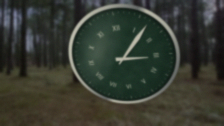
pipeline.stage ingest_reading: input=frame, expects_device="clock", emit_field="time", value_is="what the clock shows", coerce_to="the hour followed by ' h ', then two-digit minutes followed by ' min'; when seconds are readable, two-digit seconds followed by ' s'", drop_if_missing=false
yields 3 h 07 min
